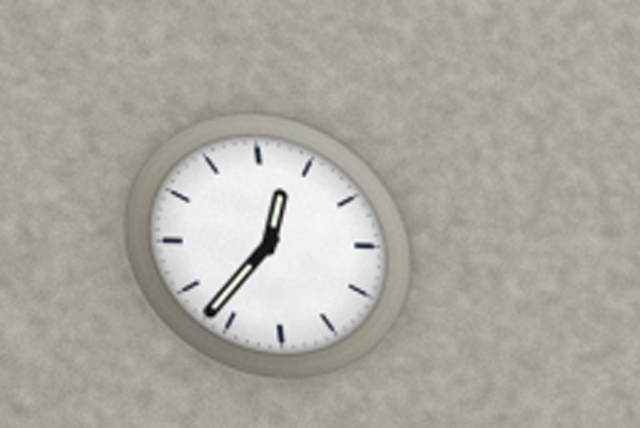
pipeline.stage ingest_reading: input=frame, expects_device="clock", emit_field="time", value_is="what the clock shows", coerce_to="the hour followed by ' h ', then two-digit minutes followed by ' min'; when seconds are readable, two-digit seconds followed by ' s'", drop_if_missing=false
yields 12 h 37 min
